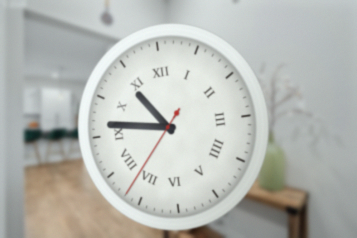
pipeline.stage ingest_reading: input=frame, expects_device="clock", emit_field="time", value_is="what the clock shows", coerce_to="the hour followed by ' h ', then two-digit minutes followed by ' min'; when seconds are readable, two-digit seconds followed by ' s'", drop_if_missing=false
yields 10 h 46 min 37 s
